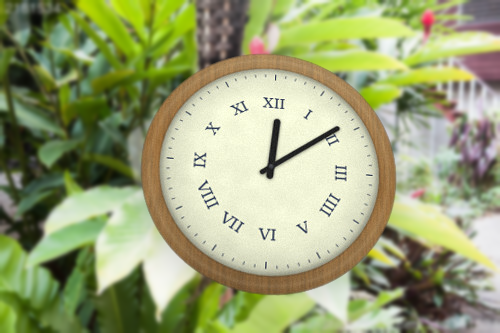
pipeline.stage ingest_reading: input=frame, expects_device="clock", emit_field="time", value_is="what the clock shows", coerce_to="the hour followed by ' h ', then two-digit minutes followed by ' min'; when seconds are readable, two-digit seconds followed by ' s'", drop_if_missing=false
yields 12 h 09 min
